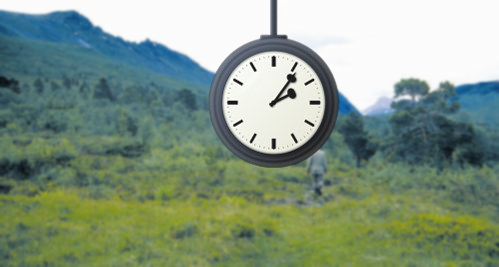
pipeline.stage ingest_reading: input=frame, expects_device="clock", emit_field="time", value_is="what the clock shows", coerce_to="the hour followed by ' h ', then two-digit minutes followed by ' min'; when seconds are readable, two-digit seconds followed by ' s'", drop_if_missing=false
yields 2 h 06 min
